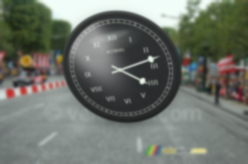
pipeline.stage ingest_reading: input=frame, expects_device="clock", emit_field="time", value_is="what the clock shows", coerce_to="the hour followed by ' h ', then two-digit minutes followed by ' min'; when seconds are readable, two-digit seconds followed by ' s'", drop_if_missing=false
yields 4 h 13 min
